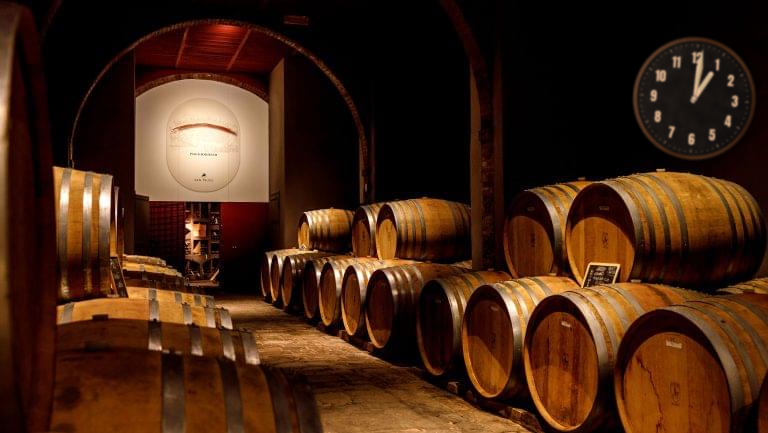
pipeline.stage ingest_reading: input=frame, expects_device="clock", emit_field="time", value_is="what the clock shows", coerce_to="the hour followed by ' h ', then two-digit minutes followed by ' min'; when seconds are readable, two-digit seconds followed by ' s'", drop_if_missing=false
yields 1 h 01 min
